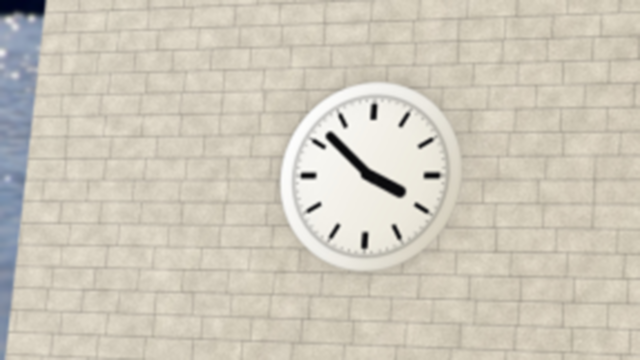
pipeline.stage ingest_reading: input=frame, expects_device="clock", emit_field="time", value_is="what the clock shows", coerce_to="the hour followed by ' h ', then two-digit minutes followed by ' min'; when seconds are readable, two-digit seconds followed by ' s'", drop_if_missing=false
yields 3 h 52 min
